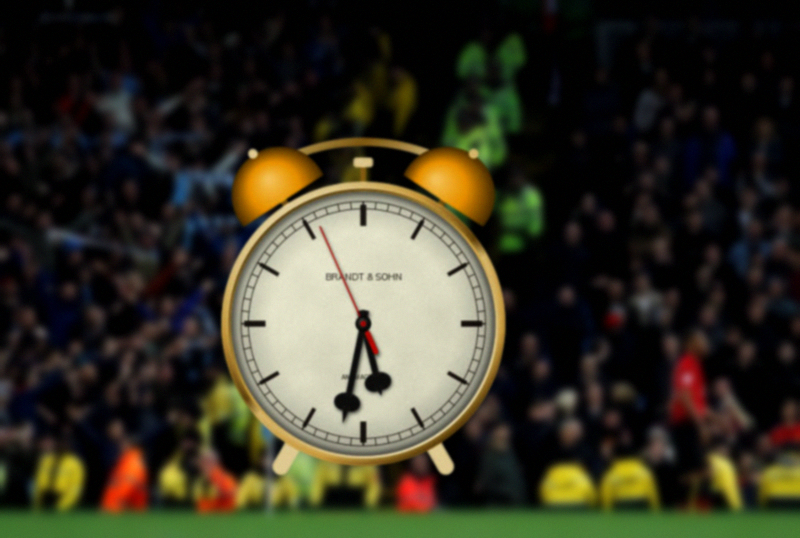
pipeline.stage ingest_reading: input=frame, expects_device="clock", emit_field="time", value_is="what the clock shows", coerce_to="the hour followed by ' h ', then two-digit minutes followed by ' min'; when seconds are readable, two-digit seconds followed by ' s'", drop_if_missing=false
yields 5 h 31 min 56 s
